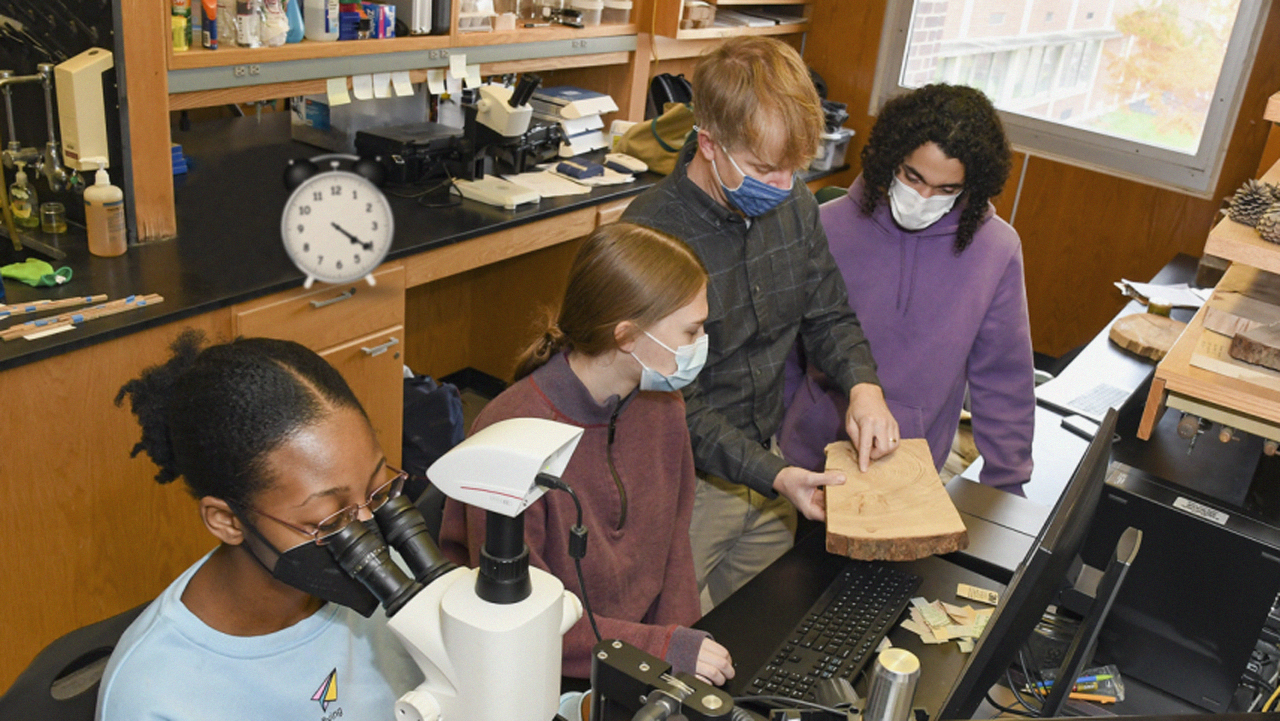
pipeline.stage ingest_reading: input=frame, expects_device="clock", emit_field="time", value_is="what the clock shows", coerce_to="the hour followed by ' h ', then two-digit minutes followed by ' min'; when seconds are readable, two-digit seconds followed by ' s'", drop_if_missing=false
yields 4 h 21 min
